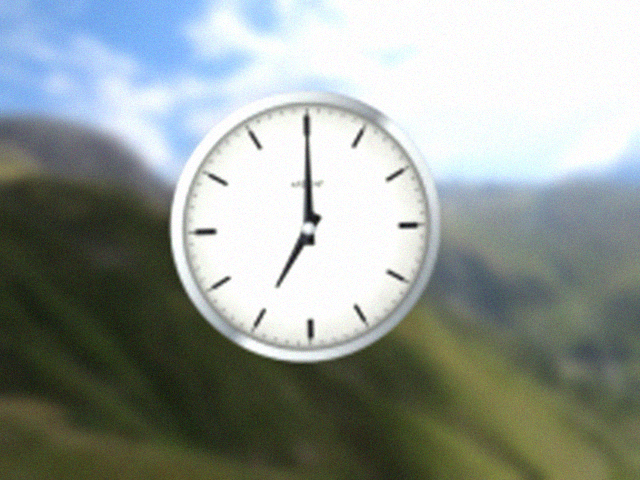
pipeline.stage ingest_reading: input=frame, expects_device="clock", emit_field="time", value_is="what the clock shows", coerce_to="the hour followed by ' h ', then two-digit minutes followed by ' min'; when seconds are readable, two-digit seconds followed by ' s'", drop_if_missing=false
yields 7 h 00 min
